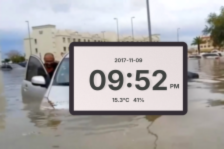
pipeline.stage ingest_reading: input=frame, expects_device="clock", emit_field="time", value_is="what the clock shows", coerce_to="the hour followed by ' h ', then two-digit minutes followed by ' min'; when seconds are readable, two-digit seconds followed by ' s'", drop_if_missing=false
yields 9 h 52 min
